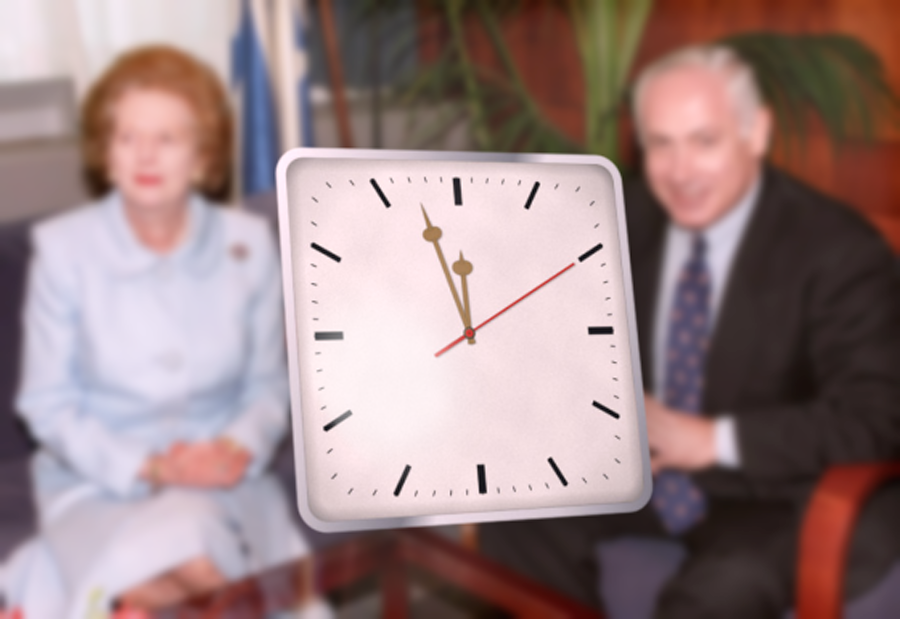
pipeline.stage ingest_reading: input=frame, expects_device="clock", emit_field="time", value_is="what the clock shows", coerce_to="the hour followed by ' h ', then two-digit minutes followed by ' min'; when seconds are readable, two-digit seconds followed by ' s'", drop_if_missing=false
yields 11 h 57 min 10 s
